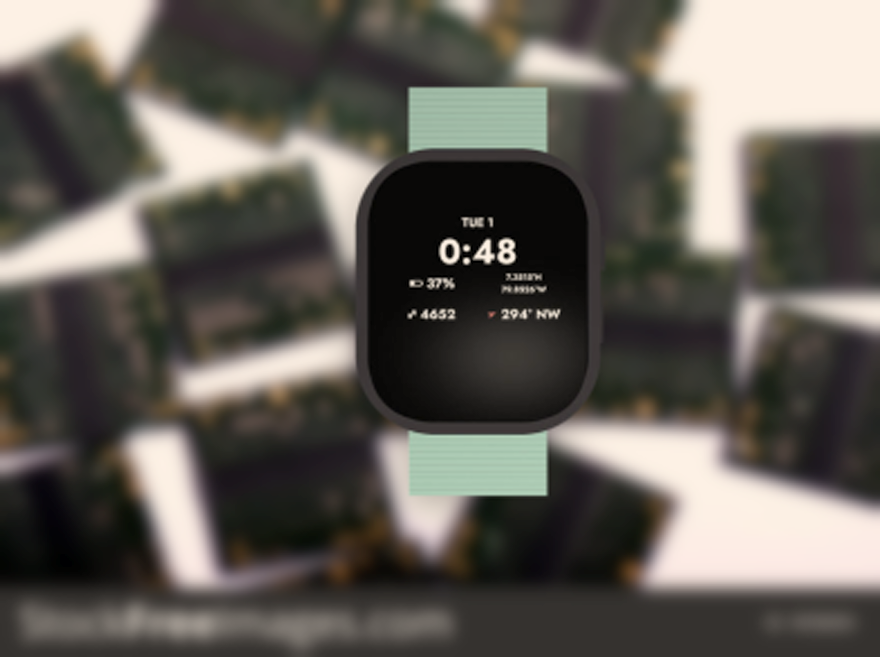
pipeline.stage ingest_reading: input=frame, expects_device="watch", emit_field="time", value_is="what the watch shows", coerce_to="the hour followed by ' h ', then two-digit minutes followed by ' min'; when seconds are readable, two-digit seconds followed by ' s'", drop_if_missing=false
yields 0 h 48 min
